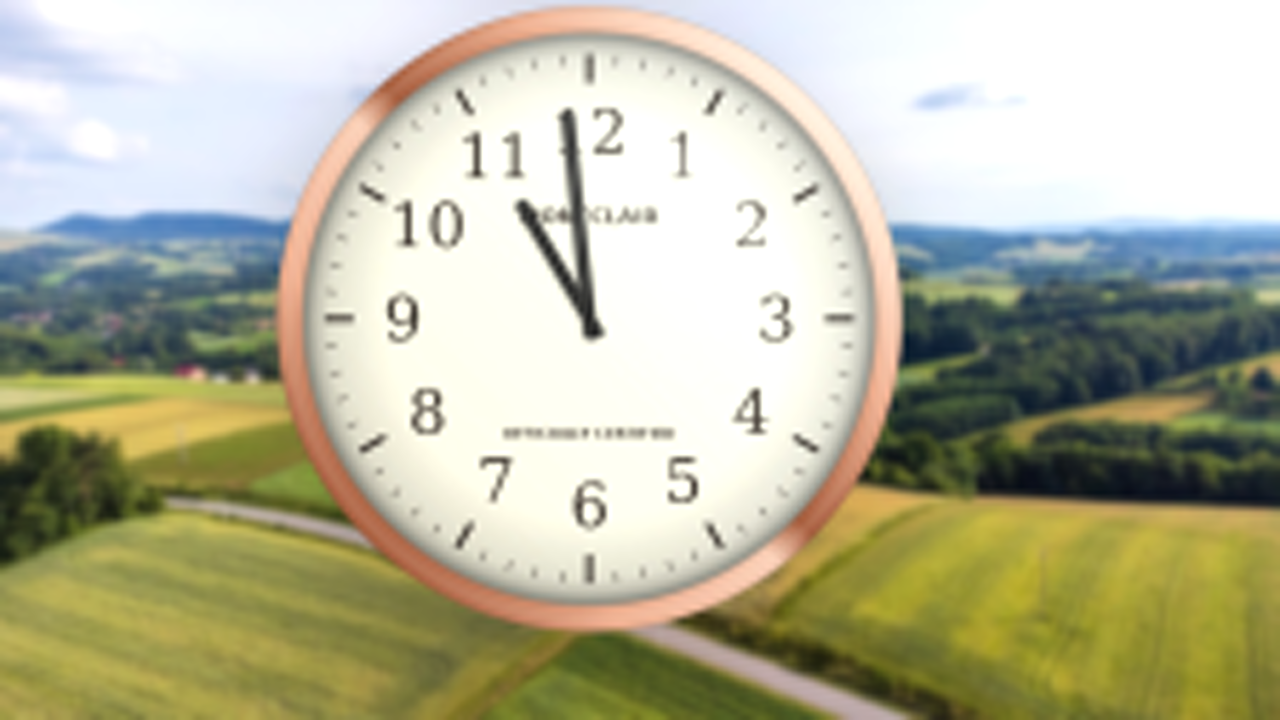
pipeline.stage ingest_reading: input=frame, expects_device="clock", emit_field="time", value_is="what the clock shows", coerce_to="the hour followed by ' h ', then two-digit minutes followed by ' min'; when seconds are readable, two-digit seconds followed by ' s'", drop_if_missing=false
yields 10 h 59 min
